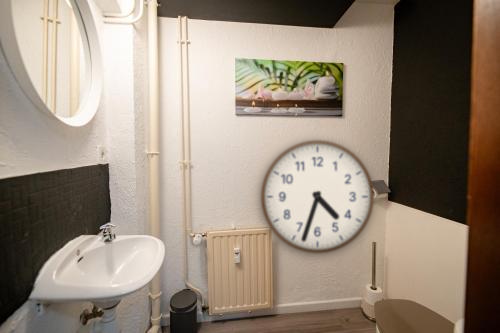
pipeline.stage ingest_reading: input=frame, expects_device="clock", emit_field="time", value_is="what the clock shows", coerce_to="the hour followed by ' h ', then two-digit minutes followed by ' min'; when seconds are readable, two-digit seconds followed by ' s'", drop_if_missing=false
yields 4 h 33 min
